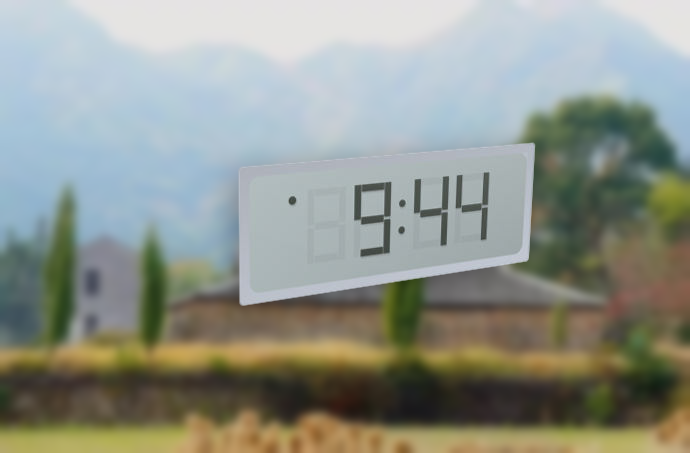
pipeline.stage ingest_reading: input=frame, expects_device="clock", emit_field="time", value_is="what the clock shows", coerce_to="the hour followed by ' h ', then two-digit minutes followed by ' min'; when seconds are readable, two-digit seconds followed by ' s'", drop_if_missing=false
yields 9 h 44 min
